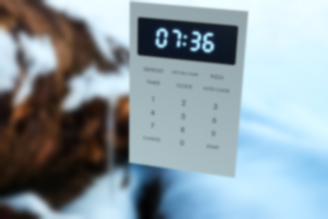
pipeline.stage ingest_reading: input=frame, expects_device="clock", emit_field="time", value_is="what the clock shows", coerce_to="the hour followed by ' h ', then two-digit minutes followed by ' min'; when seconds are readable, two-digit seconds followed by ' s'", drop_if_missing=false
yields 7 h 36 min
